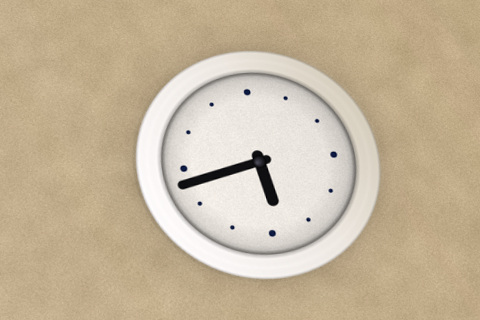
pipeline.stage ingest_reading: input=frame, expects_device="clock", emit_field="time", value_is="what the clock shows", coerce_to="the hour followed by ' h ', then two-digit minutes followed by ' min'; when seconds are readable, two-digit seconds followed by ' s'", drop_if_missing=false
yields 5 h 43 min
